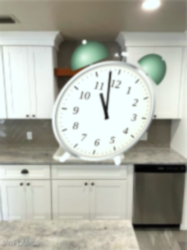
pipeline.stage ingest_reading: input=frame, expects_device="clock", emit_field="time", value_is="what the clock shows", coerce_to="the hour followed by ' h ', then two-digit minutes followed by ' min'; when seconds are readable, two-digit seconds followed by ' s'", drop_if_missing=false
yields 10 h 58 min
